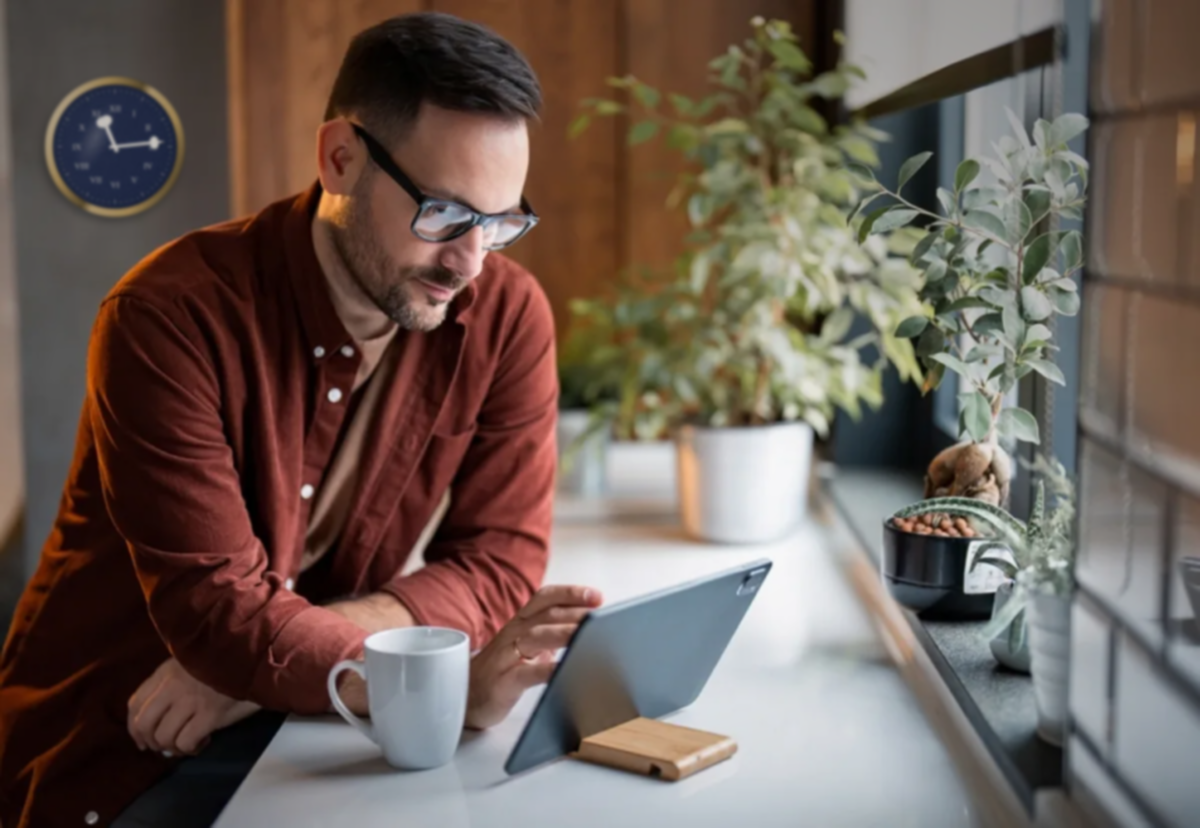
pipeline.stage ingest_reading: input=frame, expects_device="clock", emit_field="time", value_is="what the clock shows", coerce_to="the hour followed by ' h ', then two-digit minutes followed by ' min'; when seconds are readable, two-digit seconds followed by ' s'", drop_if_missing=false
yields 11 h 14 min
